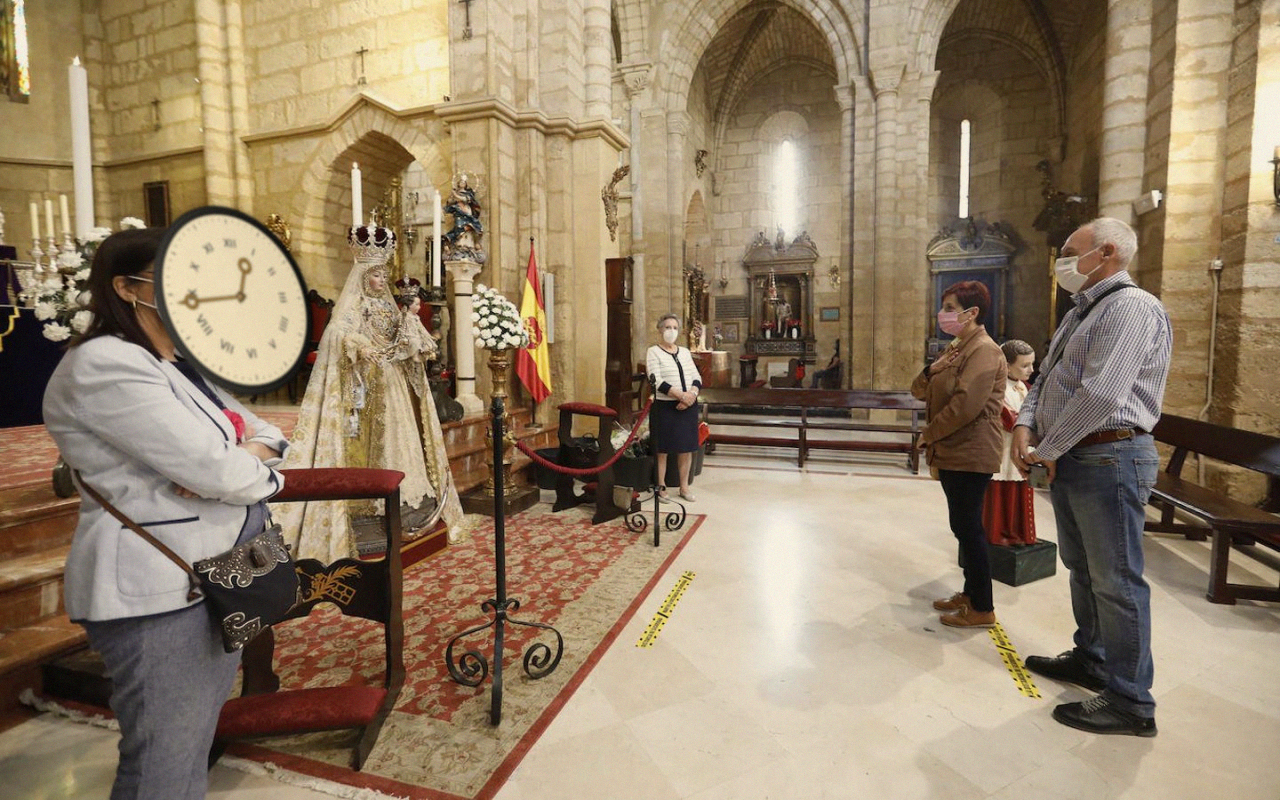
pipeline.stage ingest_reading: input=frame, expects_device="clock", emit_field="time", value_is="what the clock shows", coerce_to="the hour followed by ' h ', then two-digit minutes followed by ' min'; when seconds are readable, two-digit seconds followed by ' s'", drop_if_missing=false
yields 12 h 44 min
